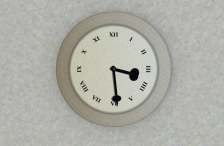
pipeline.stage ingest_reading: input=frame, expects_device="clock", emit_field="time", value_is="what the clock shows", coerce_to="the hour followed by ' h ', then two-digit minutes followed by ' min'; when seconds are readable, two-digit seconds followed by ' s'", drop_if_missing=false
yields 3 h 29 min
